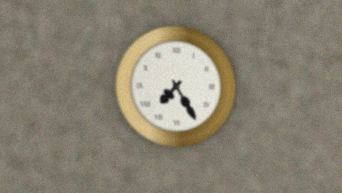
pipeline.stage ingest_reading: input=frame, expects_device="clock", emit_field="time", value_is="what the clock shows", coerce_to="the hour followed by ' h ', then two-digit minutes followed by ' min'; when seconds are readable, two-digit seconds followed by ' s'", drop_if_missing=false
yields 7 h 25 min
